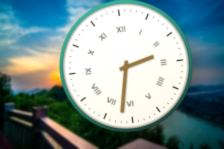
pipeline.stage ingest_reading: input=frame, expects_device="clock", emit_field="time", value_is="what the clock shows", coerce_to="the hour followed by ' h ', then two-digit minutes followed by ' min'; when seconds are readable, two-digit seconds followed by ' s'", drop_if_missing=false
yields 2 h 32 min
